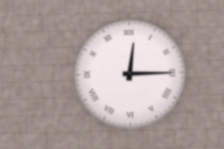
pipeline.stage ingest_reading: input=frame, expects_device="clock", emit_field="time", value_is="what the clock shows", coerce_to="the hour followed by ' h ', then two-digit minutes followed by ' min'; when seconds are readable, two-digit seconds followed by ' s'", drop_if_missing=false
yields 12 h 15 min
